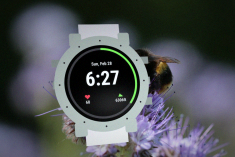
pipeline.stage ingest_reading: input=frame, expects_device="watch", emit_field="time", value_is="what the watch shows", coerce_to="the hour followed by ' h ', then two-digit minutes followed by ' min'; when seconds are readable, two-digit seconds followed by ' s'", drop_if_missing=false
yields 6 h 27 min
